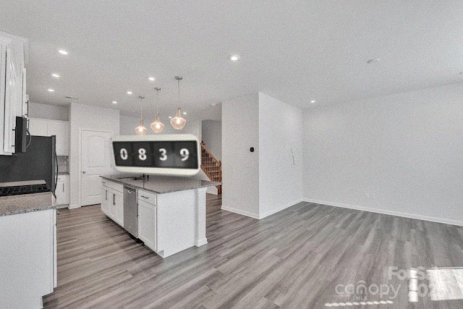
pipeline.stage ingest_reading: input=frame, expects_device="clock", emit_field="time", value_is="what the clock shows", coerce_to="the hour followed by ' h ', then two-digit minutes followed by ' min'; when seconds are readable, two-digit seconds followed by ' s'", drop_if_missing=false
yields 8 h 39 min
